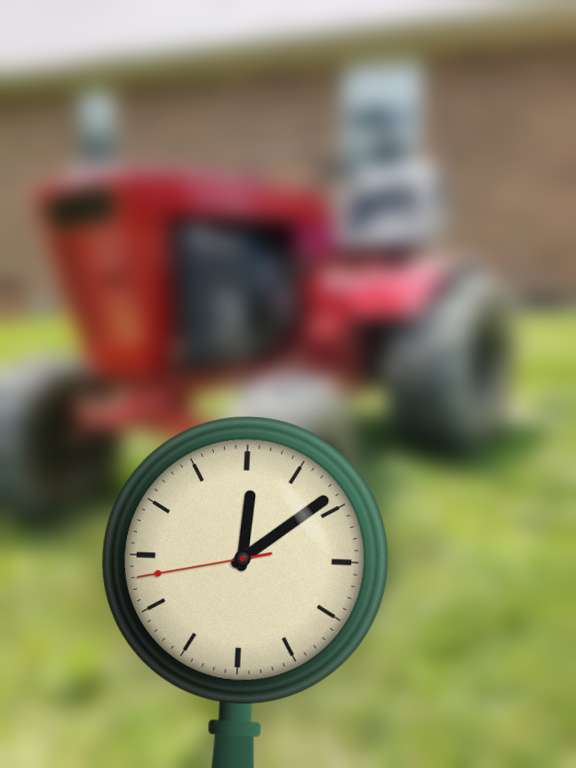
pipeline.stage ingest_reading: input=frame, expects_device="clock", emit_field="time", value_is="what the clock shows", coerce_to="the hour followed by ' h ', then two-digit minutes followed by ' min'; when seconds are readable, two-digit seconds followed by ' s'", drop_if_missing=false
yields 12 h 08 min 43 s
